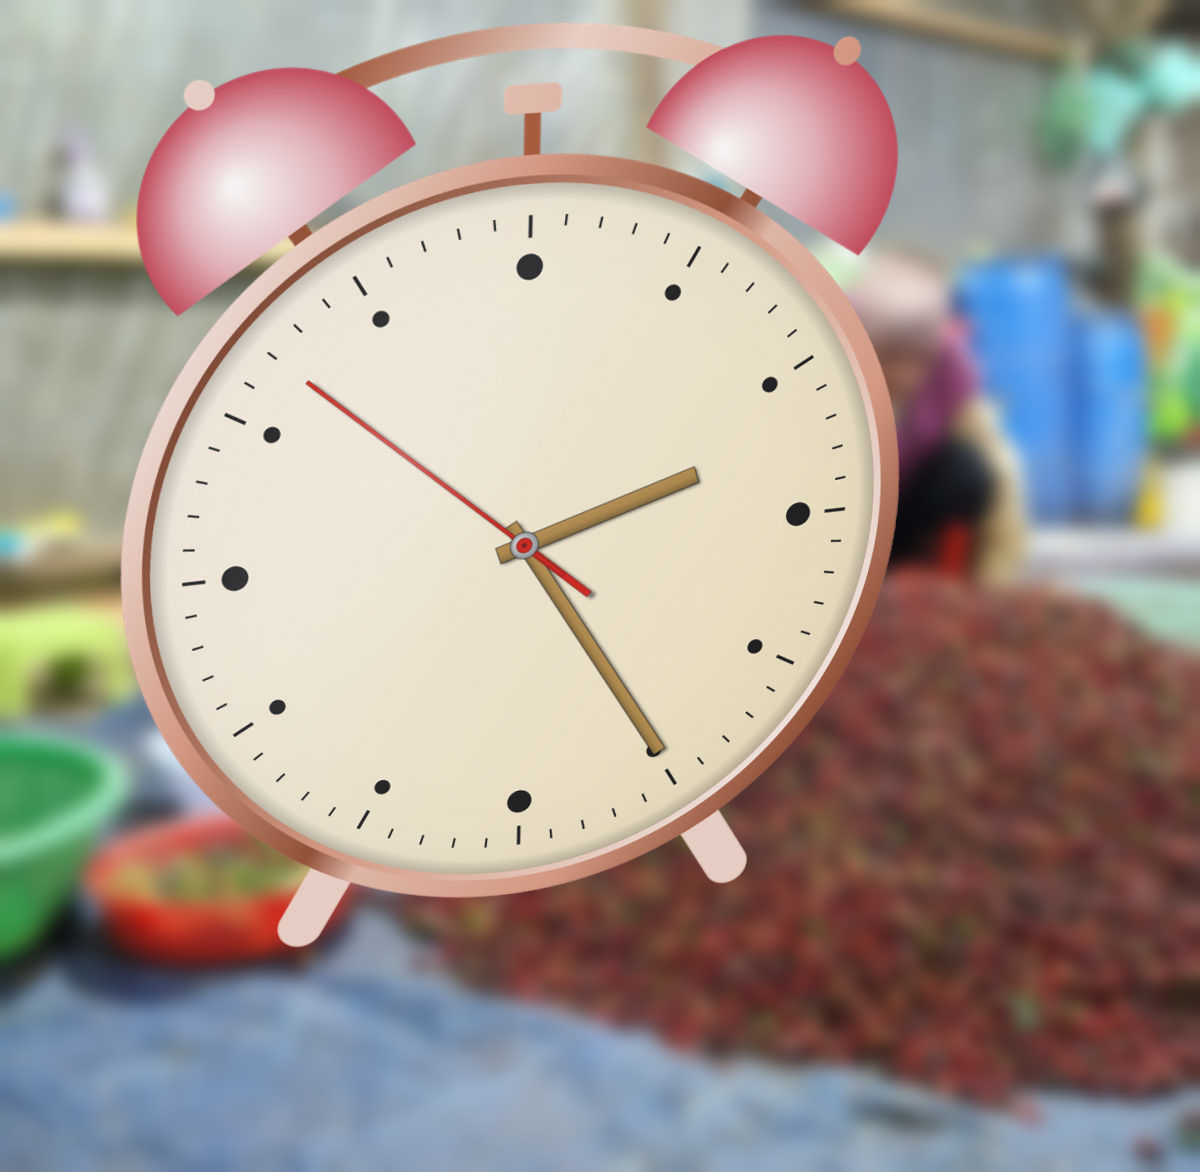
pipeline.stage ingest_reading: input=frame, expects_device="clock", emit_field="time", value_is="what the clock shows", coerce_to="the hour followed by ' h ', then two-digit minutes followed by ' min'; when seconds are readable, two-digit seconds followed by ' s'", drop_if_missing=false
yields 2 h 24 min 52 s
